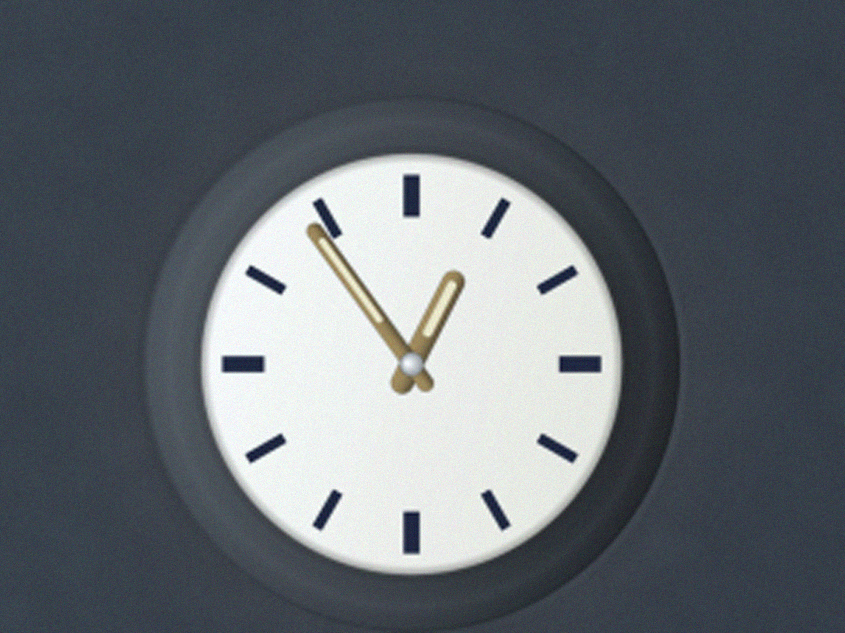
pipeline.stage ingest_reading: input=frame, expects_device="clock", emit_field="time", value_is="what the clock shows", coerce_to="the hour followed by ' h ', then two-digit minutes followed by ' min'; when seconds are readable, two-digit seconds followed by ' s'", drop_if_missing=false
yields 12 h 54 min
